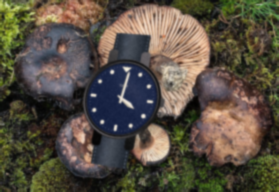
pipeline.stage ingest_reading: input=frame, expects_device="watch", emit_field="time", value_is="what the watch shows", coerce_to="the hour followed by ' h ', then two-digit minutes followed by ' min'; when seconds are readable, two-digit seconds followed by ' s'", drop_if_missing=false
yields 4 h 01 min
